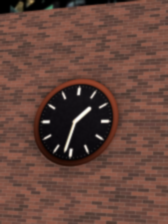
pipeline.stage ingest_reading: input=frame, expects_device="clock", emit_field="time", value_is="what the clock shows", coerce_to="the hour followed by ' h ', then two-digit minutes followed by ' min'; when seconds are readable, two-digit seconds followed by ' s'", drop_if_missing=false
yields 1 h 32 min
